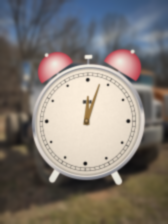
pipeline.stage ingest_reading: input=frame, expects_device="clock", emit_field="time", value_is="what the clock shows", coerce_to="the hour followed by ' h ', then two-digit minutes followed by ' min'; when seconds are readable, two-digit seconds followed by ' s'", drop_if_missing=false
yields 12 h 03 min
